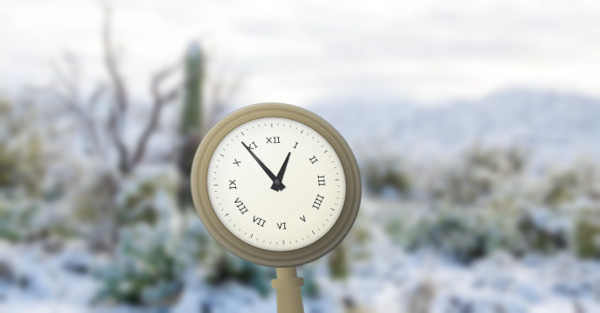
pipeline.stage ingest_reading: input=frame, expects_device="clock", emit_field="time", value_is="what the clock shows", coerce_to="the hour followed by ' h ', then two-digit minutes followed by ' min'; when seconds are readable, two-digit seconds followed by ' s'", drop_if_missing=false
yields 12 h 54 min
